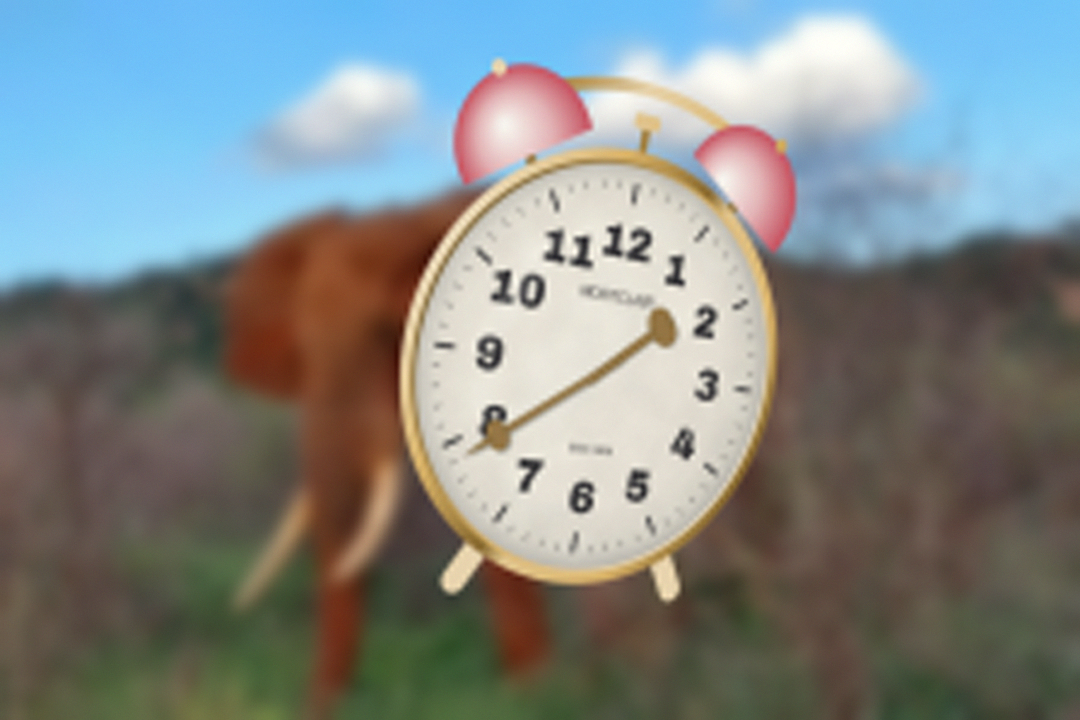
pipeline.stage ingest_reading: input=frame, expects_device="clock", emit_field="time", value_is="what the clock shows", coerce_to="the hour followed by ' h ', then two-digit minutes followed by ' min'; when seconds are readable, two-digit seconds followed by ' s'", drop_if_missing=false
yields 1 h 39 min
